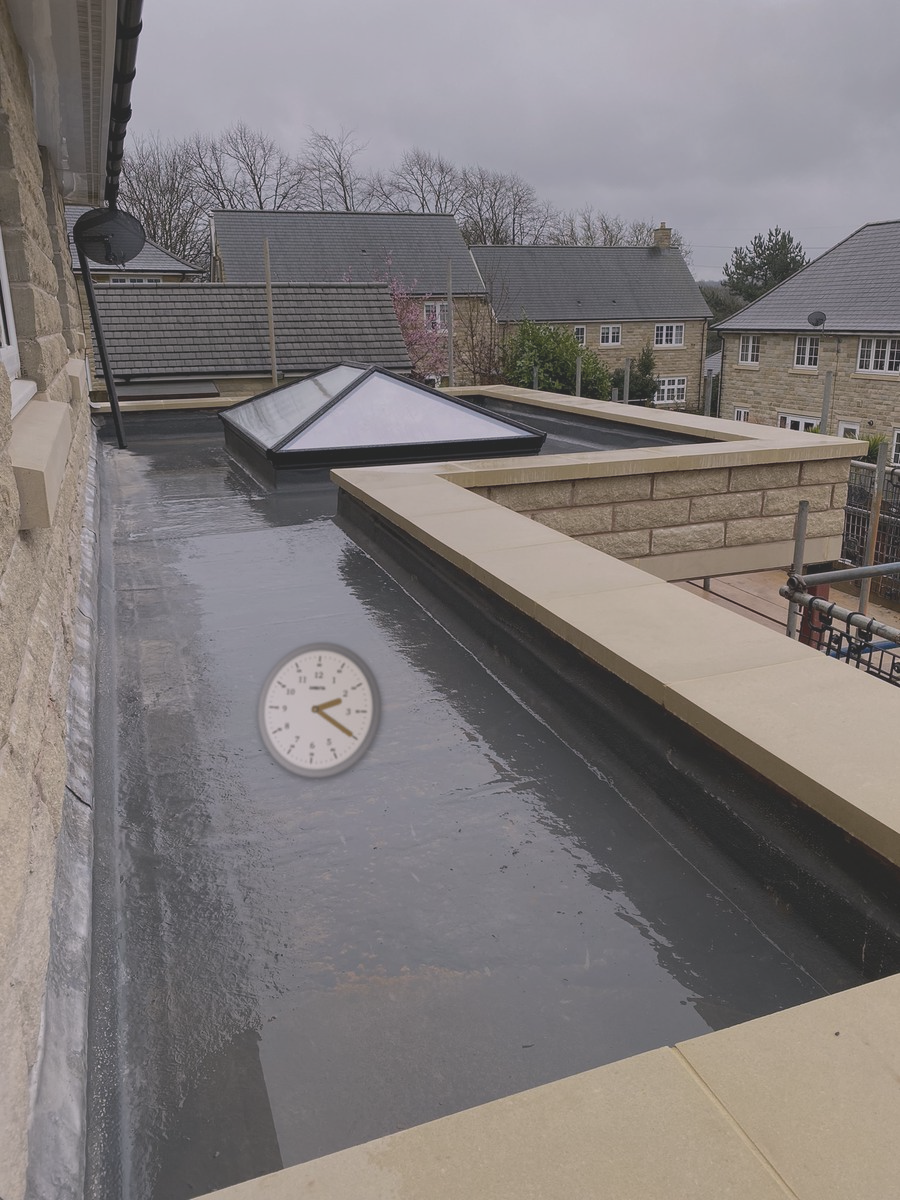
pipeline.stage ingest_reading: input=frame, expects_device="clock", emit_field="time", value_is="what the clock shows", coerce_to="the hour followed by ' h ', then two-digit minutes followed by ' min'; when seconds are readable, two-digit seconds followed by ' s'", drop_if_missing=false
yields 2 h 20 min
